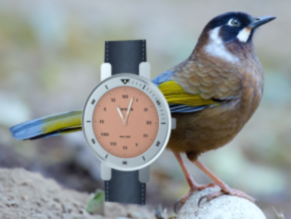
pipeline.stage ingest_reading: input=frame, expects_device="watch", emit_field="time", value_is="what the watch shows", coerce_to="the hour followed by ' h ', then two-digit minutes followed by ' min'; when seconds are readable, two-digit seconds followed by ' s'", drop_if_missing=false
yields 11 h 03 min
